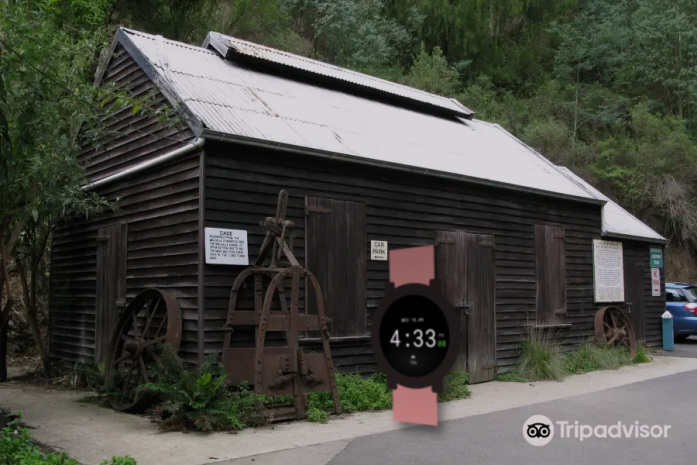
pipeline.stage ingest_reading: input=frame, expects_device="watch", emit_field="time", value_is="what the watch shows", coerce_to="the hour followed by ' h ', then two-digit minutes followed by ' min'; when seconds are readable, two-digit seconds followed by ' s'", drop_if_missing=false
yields 4 h 33 min
